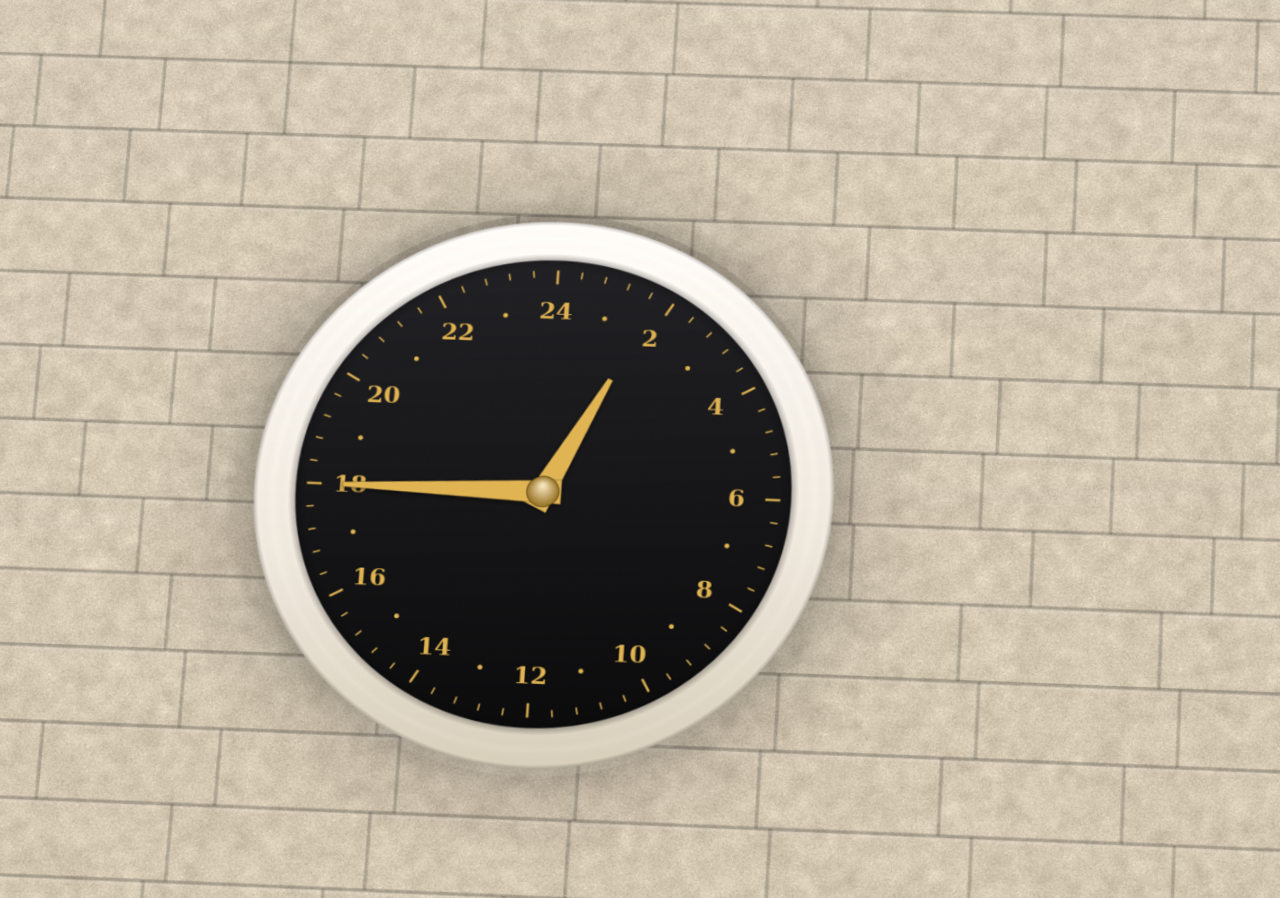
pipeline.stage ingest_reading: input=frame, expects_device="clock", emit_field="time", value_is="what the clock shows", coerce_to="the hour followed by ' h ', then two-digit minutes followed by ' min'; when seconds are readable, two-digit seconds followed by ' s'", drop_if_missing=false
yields 1 h 45 min
